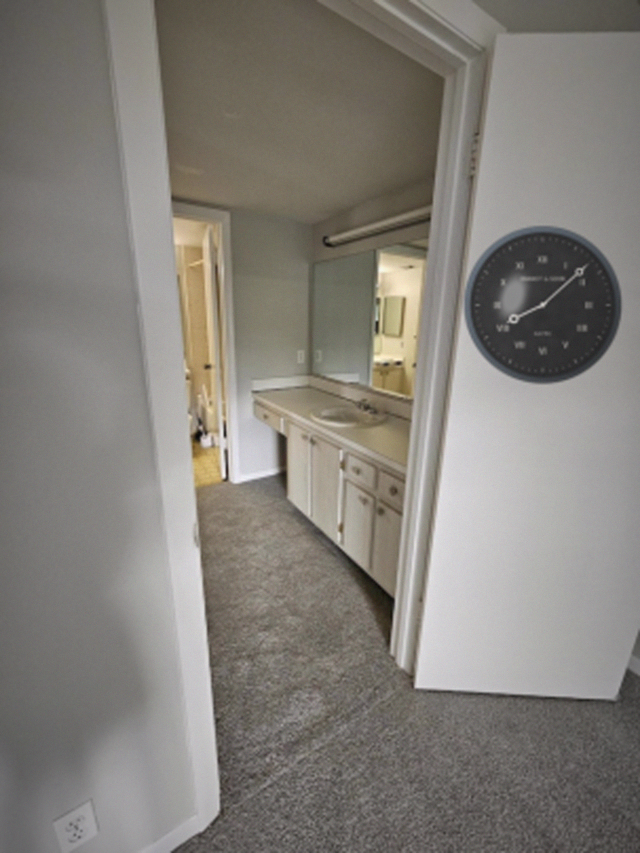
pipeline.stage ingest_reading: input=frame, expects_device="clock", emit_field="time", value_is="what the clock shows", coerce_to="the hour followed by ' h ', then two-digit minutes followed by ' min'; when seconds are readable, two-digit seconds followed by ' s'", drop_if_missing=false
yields 8 h 08 min
